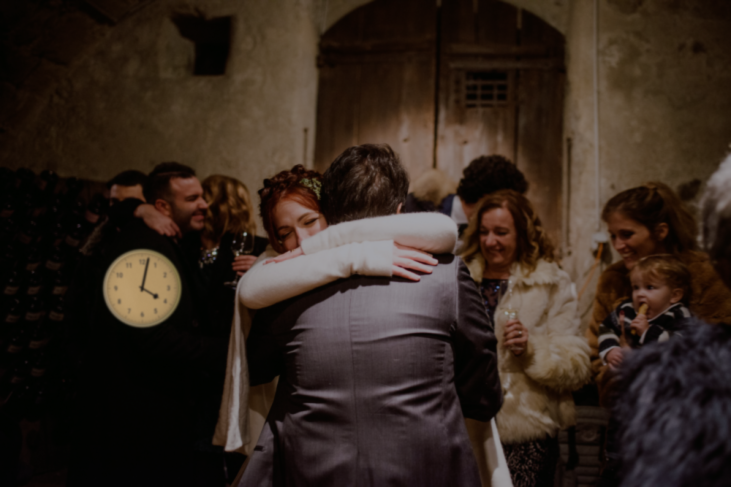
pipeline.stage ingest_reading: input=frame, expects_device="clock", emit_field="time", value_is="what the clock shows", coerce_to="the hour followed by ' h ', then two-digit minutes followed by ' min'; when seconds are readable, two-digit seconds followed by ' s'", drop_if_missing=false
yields 4 h 02 min
